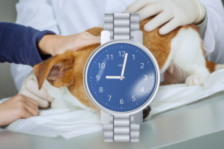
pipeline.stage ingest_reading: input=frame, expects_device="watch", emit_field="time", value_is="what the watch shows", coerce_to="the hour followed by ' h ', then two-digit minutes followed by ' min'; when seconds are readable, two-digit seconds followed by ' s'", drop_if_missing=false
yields 9 h 02 min
